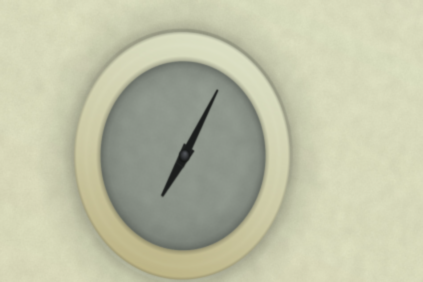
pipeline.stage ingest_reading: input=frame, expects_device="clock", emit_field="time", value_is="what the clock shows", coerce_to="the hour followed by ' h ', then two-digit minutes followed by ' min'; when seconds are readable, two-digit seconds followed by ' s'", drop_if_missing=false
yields 7 h 05 min
